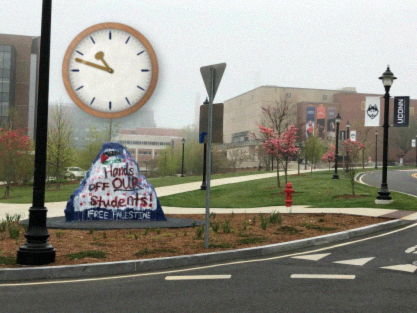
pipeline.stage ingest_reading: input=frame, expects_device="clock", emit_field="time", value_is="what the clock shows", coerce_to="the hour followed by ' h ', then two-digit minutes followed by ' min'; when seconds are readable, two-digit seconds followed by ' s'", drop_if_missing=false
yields 10 h 48 min
